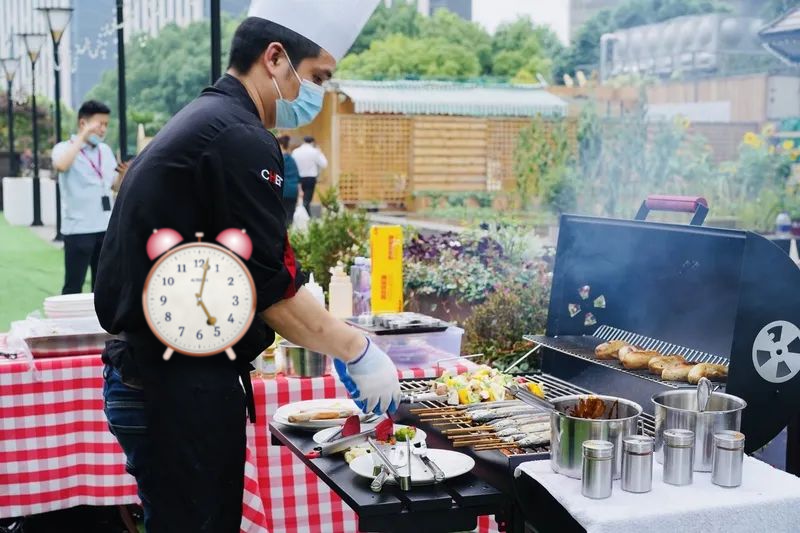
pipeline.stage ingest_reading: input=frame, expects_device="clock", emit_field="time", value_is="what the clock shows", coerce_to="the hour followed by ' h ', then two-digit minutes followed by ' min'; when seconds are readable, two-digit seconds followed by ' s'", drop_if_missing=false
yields 5 h 02 min
